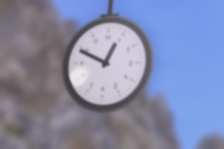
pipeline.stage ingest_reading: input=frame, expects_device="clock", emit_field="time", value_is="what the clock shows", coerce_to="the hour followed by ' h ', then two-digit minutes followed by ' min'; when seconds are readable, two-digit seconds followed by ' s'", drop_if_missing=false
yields 12 h 49 min
